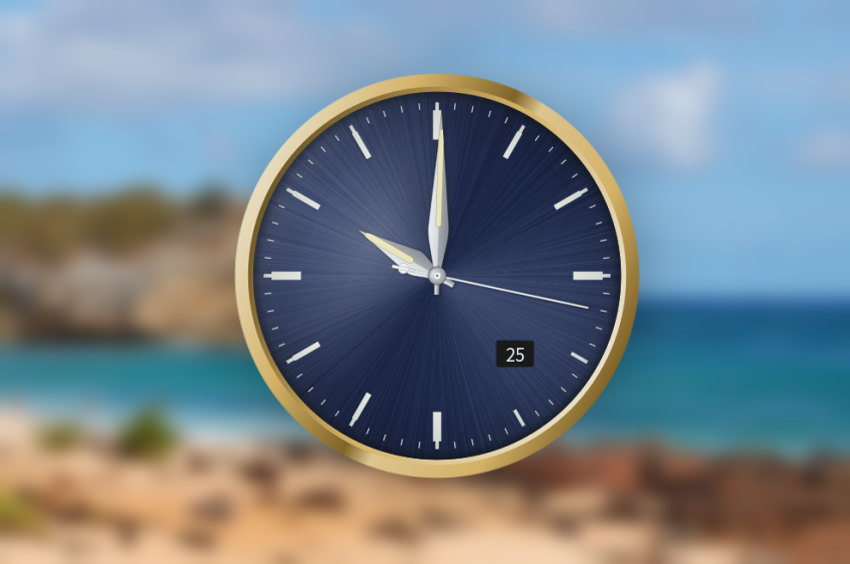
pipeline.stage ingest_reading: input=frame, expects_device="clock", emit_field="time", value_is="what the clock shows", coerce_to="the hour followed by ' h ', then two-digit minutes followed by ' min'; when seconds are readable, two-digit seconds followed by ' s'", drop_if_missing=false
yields 10 h 00 min 17 s
